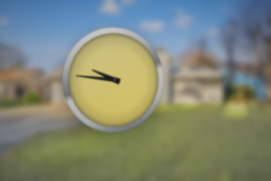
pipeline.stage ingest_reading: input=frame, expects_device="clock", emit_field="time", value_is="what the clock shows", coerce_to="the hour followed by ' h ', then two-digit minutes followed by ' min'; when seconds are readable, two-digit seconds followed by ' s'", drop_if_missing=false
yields 9 h 46 min
